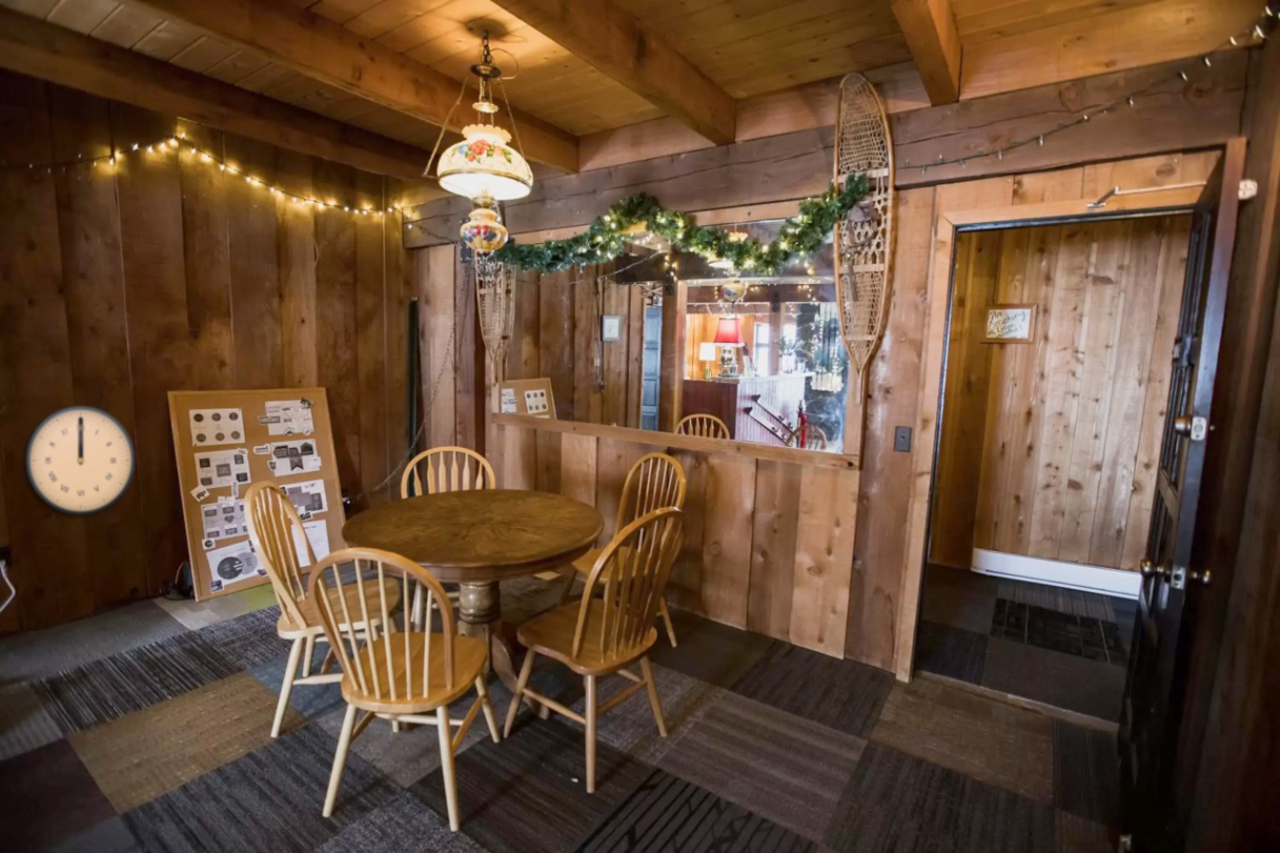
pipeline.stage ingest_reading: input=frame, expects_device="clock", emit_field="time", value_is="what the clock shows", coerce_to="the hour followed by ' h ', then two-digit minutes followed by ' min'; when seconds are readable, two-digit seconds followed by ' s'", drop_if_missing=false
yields 12 h 00 min
